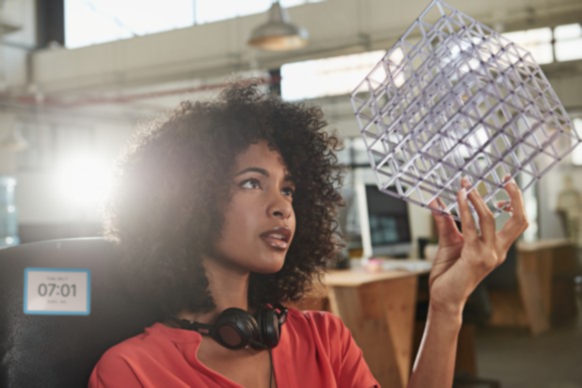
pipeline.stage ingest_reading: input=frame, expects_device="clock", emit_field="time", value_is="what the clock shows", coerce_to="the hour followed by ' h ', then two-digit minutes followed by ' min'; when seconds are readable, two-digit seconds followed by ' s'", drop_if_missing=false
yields 7 h 01 min
